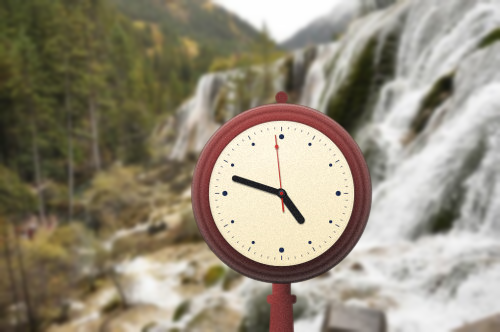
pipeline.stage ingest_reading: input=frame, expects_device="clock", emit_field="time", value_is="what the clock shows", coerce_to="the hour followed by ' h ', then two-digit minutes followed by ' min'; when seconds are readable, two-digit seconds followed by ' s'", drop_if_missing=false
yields 4 h 47 min 59 s
